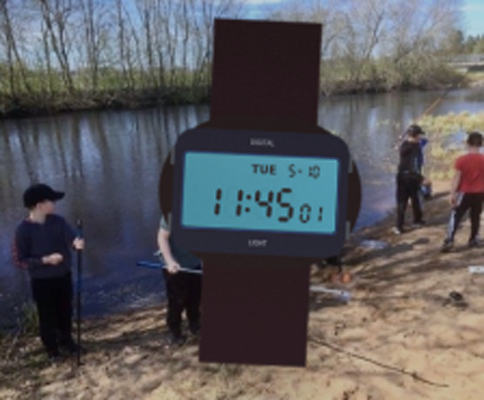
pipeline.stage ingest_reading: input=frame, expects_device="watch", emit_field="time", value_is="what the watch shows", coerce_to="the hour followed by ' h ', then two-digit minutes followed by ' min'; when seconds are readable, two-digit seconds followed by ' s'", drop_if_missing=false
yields 11 h 45 min 01 s
